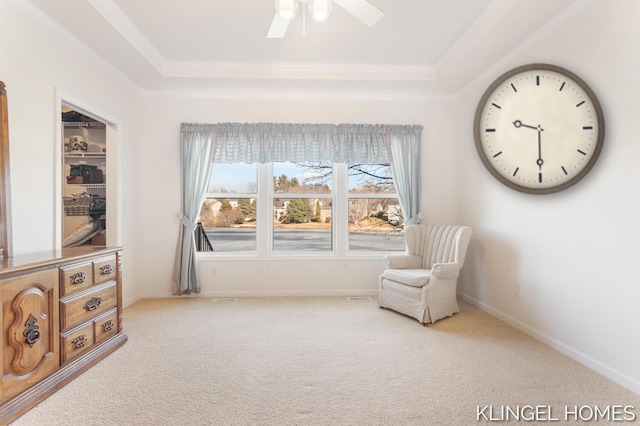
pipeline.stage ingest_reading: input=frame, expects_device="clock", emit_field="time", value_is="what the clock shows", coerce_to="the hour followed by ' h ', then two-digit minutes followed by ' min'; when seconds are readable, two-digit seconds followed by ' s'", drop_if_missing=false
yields 9 h 30 min
